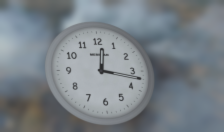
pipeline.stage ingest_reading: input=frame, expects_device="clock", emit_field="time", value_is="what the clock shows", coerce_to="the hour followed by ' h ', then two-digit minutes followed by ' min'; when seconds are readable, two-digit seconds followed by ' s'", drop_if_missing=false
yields 12 h 17 min
